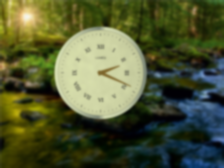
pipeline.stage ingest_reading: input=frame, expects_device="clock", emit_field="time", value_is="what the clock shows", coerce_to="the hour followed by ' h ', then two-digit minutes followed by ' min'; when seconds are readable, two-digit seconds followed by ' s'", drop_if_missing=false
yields 2 h 19 min
